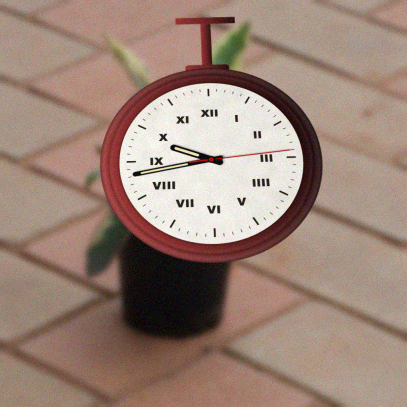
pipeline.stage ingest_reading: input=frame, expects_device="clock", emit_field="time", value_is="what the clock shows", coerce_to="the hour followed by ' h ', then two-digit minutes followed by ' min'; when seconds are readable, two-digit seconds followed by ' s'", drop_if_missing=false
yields 9 h 43 min 14 s
